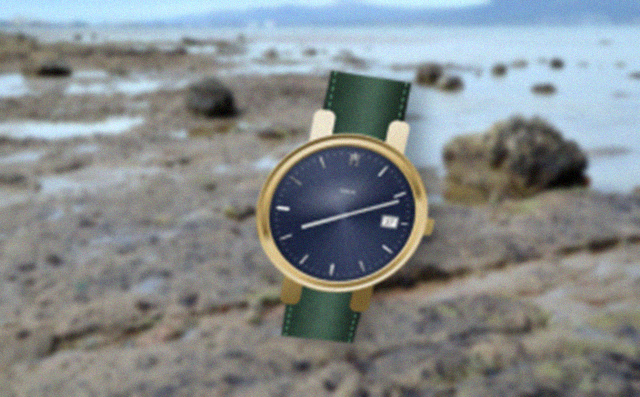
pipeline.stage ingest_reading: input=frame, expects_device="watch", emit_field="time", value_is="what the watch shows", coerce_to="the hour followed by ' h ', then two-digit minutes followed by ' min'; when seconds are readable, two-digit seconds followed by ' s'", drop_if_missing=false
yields 8 h 11 min
